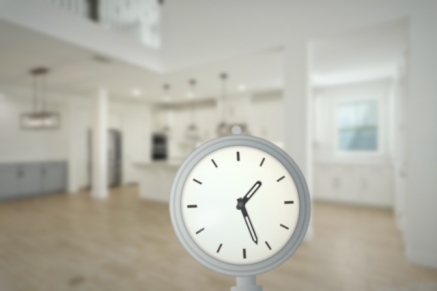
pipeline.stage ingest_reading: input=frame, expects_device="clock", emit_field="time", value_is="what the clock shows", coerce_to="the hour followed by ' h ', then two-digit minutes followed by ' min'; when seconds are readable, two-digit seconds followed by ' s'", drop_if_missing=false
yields 1 h 27 min
